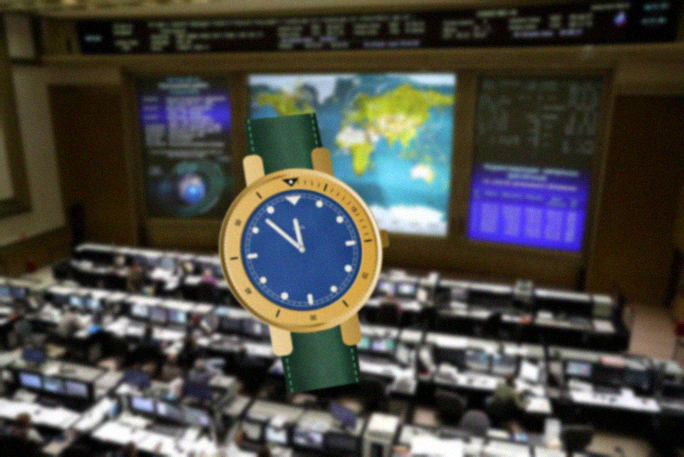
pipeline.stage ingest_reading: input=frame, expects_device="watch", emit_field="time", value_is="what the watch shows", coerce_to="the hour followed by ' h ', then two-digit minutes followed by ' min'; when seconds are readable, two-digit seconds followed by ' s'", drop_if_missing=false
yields 11 h 53 min
